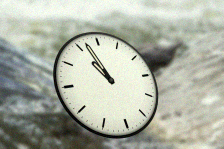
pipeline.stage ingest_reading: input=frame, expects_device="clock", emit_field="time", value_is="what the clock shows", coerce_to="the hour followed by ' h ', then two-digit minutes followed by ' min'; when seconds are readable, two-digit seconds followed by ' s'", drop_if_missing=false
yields 10 h 57 min
